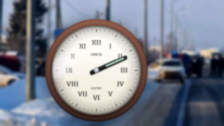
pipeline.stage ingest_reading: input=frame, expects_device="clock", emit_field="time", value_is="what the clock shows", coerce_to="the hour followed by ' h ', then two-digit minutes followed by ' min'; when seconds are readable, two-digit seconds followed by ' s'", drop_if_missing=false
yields 2 h 11 min
